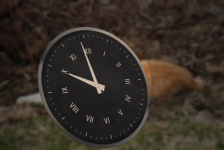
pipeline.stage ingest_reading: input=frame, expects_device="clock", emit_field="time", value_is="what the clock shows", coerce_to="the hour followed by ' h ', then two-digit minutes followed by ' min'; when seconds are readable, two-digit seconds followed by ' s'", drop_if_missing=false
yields 9 h 59 min
